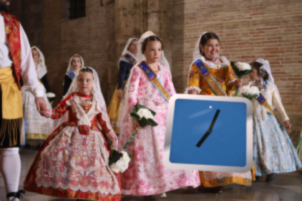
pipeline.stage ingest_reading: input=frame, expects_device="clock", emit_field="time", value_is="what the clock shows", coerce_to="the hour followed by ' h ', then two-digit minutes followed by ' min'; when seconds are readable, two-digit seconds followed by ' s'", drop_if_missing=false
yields 7 h 03 min
